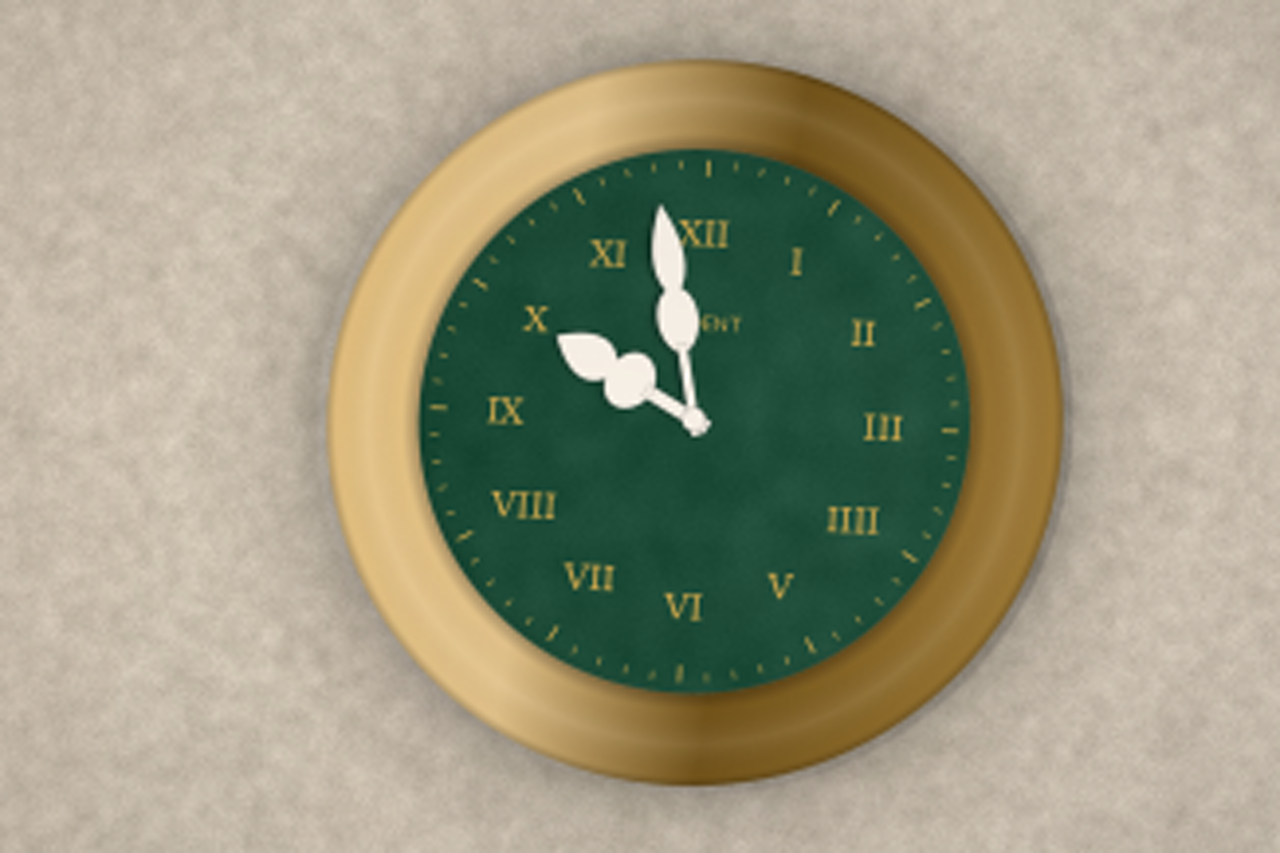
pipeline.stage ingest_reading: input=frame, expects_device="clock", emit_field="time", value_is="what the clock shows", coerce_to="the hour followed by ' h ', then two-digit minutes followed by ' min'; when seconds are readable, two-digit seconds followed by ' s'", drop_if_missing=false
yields 9 h 58 min
